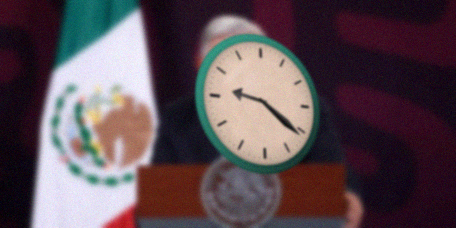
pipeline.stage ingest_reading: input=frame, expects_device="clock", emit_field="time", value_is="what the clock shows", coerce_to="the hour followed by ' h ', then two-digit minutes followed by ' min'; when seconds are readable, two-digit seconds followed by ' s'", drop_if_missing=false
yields 9 h 21 min
